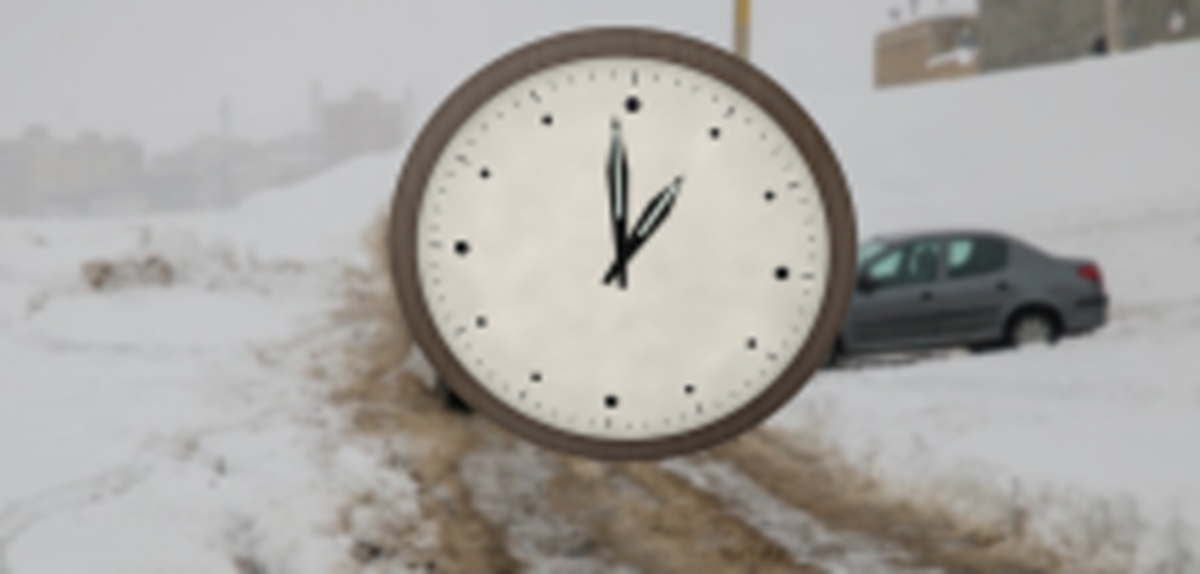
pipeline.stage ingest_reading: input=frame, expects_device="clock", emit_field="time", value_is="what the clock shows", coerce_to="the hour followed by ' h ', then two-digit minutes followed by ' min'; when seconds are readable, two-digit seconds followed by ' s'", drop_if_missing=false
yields 12 h 59 min
